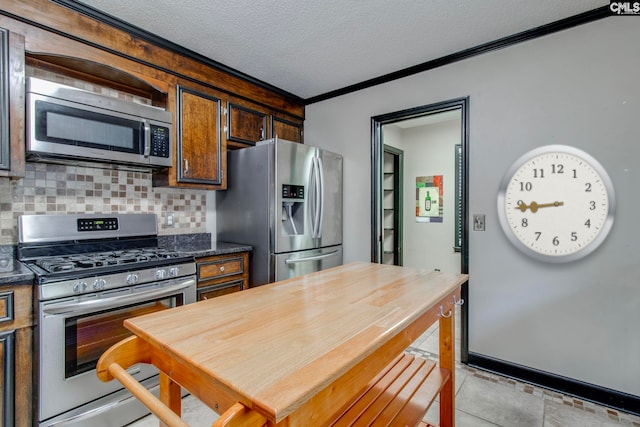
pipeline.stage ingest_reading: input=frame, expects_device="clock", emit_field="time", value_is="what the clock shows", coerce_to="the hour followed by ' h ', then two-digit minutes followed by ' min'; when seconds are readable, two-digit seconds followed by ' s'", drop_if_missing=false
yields 8 h 44 min
